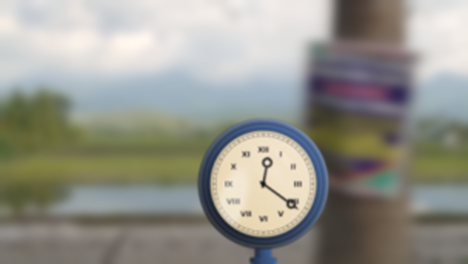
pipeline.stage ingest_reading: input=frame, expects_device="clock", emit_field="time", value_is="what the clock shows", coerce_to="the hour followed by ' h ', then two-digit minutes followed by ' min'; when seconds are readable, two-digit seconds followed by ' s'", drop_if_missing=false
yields 12 h 21 min
